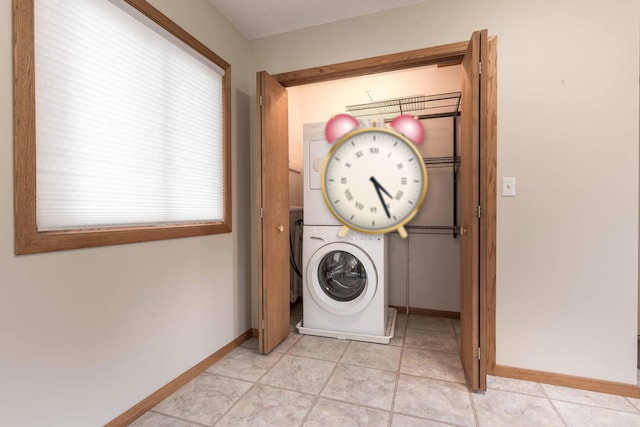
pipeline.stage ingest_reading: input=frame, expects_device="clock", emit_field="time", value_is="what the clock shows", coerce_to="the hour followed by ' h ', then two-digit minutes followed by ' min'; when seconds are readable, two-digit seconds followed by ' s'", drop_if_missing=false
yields 4 h 26 min
